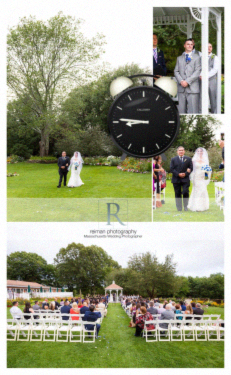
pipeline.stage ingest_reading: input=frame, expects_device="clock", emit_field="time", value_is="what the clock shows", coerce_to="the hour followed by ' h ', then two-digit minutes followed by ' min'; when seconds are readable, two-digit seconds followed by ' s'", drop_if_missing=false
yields 8 h 46 min
